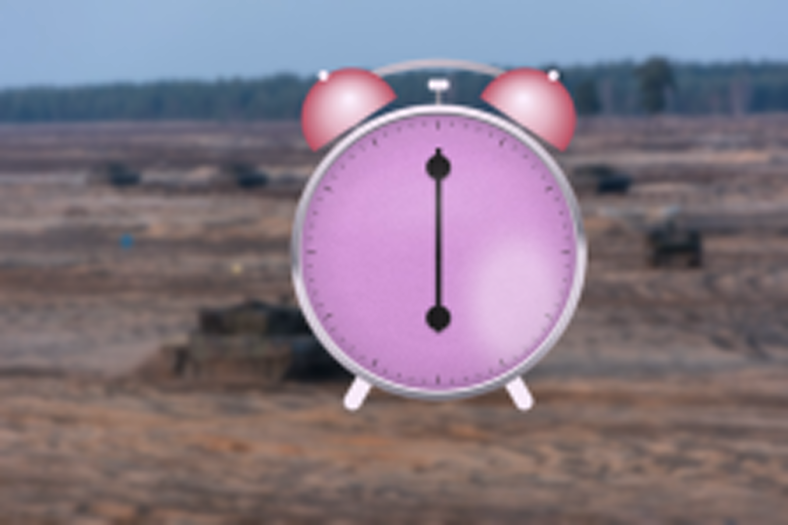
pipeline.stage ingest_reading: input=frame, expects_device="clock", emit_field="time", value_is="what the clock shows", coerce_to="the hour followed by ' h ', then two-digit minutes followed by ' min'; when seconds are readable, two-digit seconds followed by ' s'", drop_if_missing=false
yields 6 h 00 min
